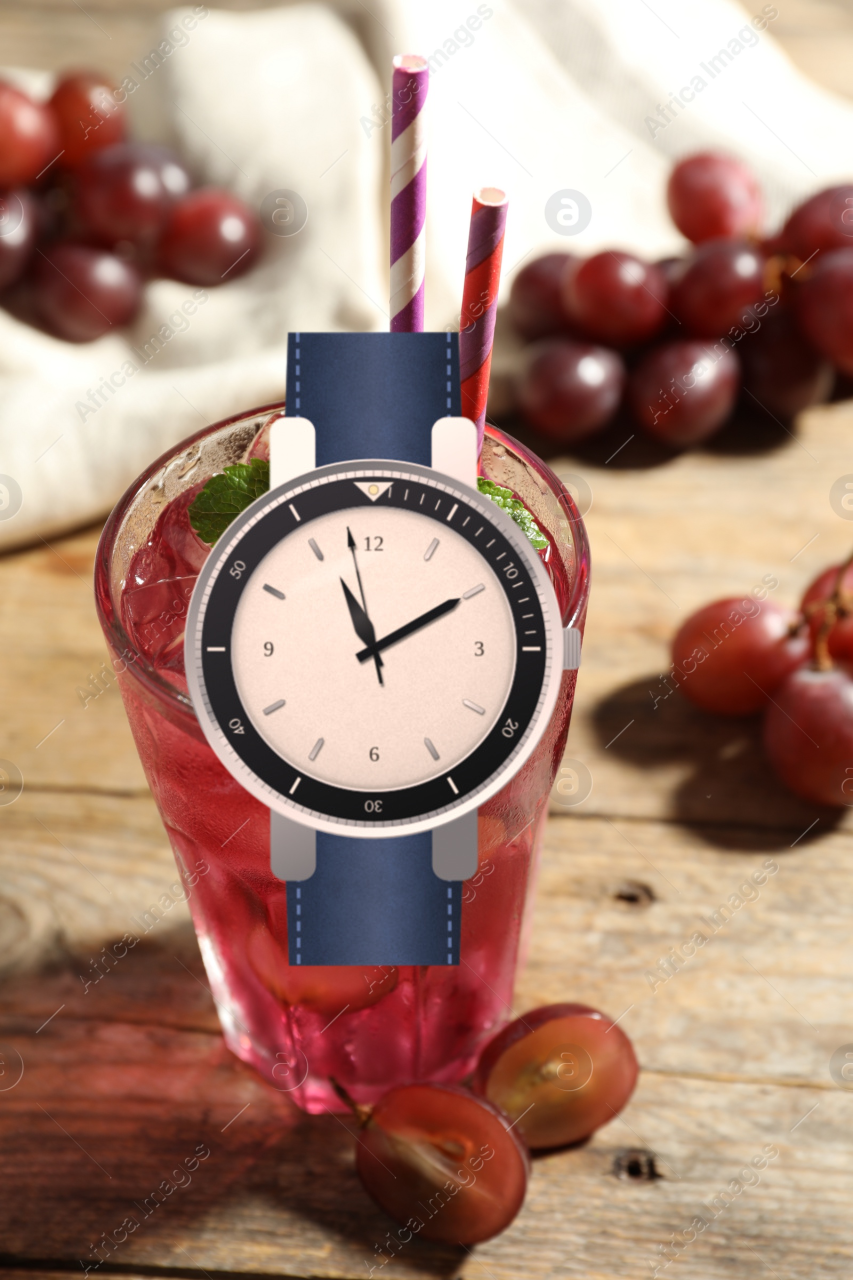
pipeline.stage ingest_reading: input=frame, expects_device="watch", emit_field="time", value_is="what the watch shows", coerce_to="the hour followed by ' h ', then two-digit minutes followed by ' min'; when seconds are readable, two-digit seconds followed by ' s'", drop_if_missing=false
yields 11 h 09 min 58 s
